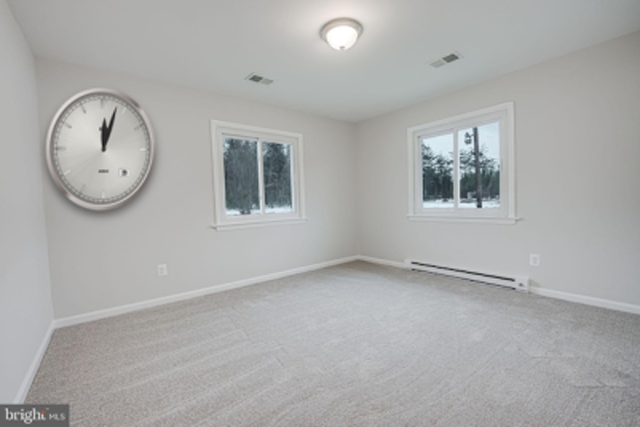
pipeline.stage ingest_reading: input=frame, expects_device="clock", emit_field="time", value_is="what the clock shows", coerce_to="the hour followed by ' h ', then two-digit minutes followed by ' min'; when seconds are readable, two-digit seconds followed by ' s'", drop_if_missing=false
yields 12 h 03 min
